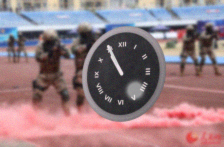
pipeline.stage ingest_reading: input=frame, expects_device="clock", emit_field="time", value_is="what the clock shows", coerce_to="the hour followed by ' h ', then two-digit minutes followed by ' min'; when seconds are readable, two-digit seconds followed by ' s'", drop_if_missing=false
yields 10 h 55 min
